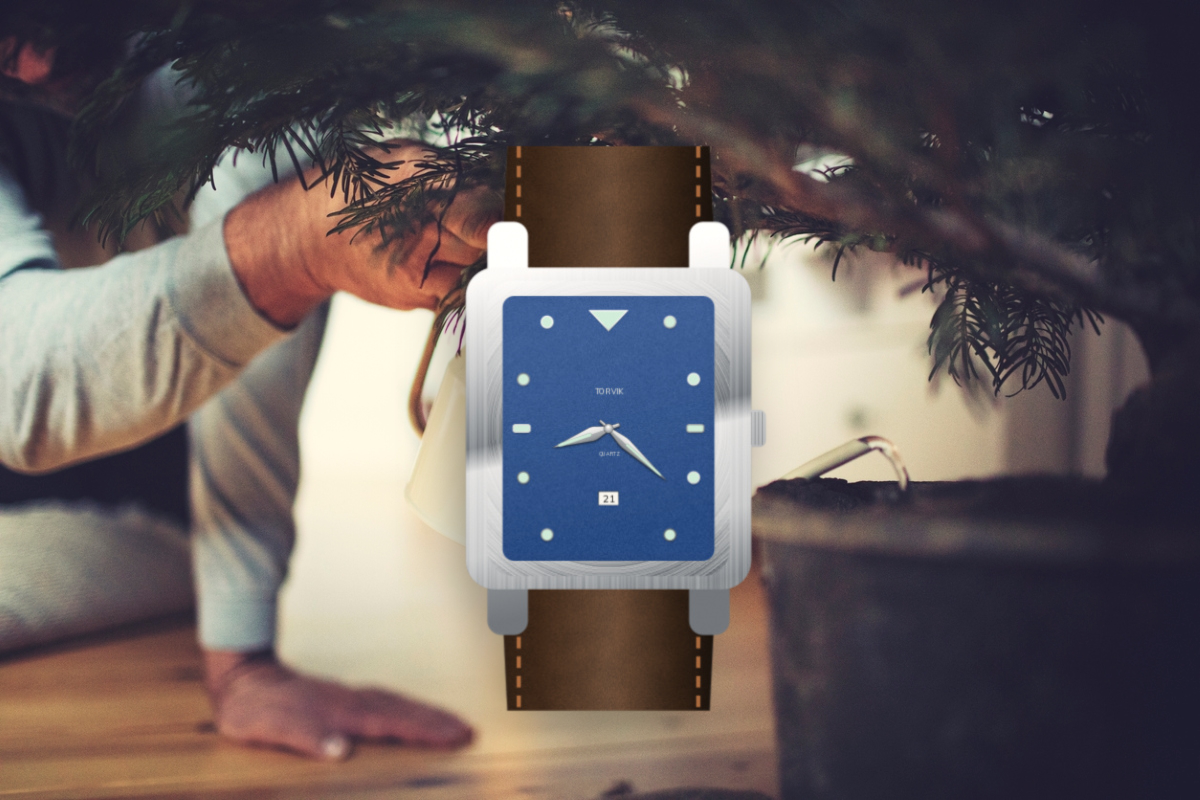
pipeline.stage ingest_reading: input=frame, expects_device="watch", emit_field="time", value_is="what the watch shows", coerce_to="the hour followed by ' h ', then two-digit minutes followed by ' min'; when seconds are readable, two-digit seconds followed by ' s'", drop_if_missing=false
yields 8 h 22 min
